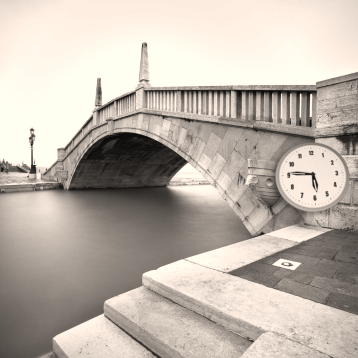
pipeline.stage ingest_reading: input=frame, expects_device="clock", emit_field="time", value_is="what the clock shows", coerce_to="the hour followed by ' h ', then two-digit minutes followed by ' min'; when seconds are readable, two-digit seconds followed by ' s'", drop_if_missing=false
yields 5 h 46 min
